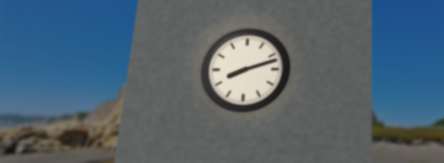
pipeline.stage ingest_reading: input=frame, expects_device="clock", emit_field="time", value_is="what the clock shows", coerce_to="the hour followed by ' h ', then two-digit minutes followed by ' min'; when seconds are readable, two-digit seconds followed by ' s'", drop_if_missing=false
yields 8 h 12 min
